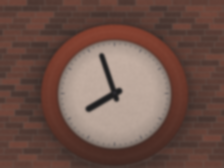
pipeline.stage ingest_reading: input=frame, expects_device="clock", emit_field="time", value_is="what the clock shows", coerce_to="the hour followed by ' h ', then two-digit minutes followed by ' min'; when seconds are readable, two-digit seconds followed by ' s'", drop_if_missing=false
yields 7 h 57 min
